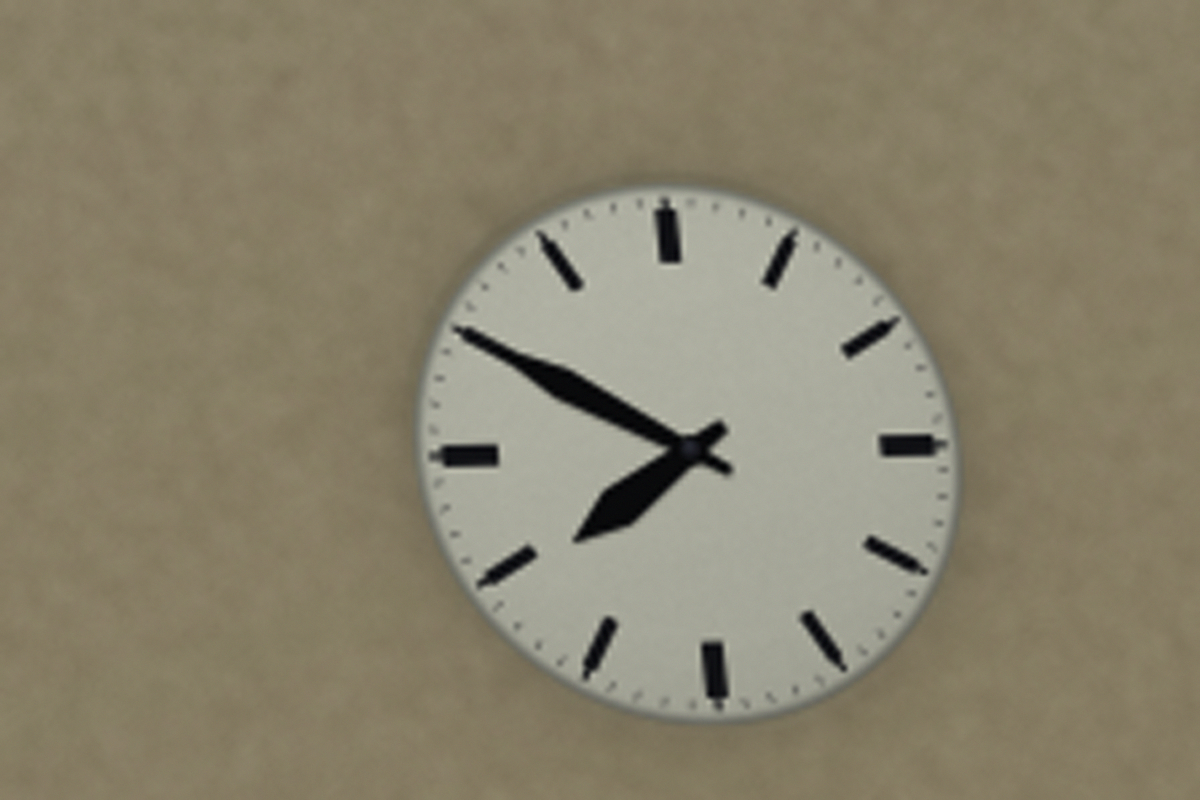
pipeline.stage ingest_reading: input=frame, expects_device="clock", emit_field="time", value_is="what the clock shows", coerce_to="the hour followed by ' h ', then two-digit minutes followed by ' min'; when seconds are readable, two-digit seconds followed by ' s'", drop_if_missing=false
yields 7 h 50 min
